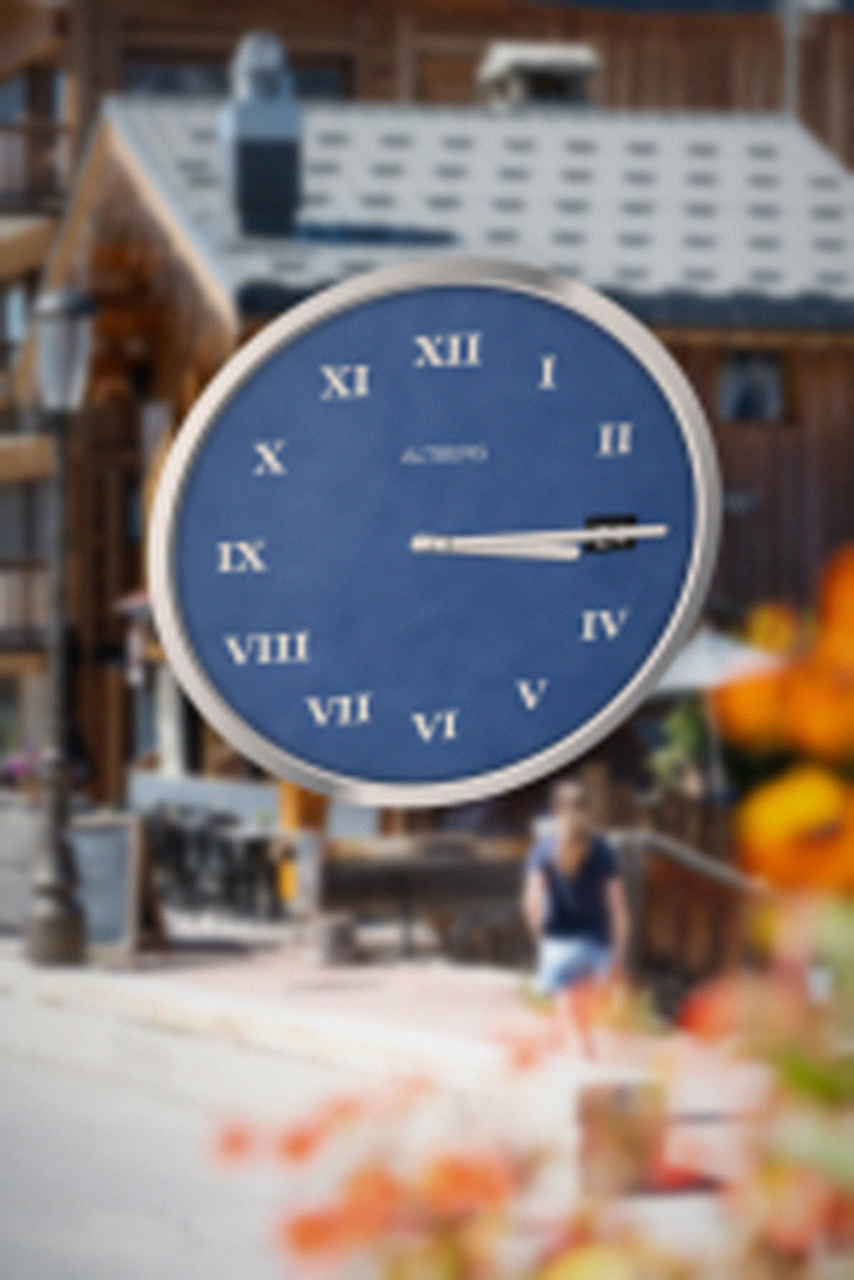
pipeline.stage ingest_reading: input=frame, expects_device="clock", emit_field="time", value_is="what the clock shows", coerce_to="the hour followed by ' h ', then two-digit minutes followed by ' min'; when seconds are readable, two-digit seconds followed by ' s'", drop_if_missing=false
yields 3 h 15 min
